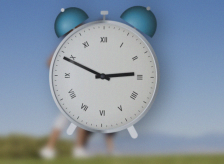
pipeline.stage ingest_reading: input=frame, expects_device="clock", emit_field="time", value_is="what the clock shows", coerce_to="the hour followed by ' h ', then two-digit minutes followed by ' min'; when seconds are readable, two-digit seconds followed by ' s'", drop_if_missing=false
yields 2 h 49 min
